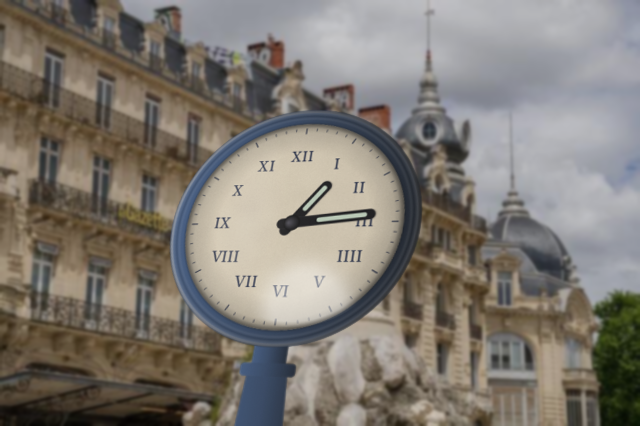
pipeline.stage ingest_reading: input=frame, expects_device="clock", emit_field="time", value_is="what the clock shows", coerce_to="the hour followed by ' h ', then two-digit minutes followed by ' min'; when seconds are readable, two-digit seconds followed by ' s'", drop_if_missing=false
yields 1 h 14 min
